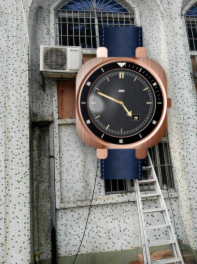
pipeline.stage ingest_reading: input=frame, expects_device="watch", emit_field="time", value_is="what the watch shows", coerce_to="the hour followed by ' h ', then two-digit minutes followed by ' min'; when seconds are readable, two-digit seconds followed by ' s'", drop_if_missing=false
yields 4 h 49 min
